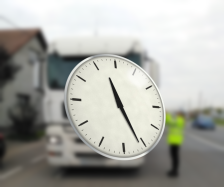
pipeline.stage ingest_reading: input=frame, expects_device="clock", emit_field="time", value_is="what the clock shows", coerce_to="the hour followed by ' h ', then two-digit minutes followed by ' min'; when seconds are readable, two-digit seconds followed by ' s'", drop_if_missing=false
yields 11 h 26 min
